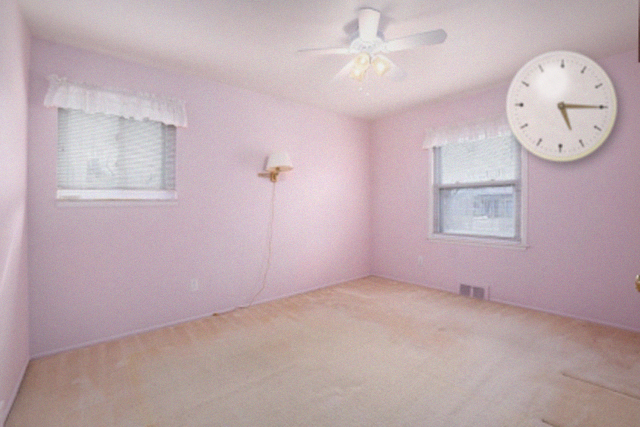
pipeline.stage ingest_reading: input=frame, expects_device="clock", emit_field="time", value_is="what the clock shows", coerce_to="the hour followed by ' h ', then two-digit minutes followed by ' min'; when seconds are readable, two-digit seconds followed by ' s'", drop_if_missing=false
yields 5 h 15 min
